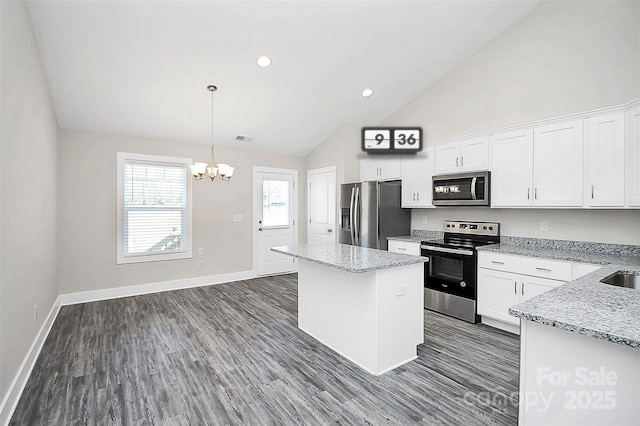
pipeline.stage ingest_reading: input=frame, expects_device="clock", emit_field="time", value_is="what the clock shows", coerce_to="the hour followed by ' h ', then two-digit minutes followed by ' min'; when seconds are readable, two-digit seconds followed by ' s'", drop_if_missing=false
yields 9 h 36 min
